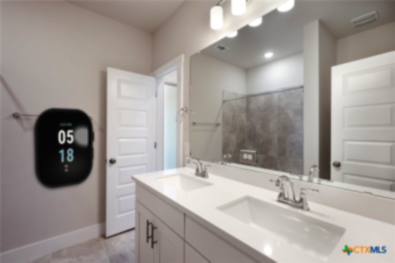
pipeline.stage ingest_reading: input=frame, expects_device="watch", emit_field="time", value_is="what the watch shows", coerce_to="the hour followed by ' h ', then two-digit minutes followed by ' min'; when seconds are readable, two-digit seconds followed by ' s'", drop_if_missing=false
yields 5 h 18 min
